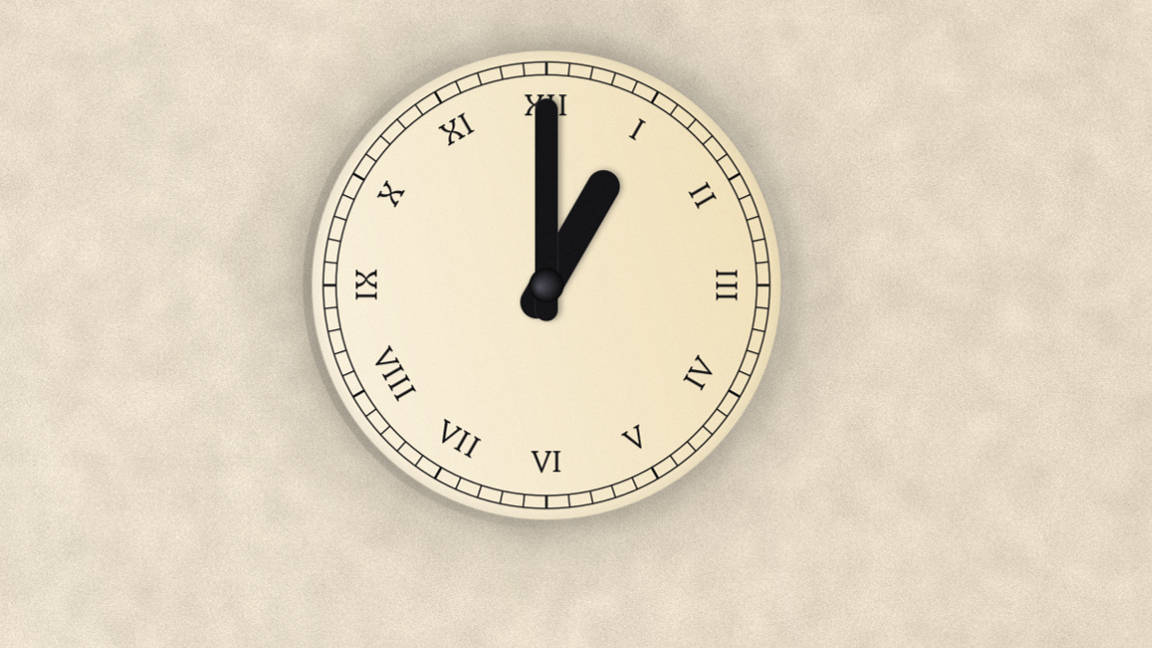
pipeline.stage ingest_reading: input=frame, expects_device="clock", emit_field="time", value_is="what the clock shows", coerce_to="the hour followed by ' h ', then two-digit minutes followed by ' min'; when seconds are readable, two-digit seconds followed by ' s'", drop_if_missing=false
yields 1 h 00 min
